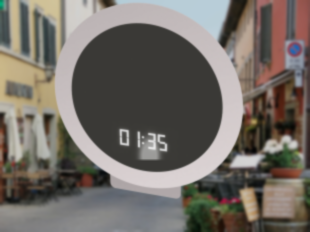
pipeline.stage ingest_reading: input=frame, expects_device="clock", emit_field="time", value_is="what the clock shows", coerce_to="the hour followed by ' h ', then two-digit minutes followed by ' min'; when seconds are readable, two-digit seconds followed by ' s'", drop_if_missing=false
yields 1 h 35 min
